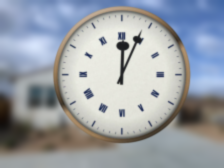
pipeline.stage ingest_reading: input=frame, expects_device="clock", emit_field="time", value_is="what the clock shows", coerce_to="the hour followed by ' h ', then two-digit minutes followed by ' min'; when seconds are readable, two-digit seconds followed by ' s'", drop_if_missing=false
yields 12 h 04 min
